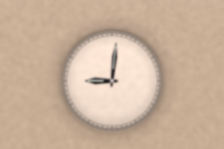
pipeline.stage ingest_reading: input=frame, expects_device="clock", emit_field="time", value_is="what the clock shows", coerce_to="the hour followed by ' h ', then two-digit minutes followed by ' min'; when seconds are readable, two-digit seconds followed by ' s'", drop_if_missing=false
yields 9 h 01 min
